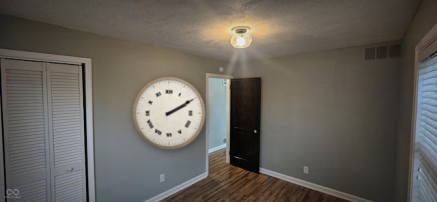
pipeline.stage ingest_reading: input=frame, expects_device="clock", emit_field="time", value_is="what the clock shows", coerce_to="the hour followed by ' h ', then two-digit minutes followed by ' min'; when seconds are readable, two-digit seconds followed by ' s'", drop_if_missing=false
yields 2 h 10 min
